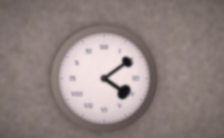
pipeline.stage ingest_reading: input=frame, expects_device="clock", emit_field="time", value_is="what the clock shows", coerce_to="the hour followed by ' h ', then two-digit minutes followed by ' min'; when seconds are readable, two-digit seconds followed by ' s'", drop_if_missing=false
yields 4 h 09 min
